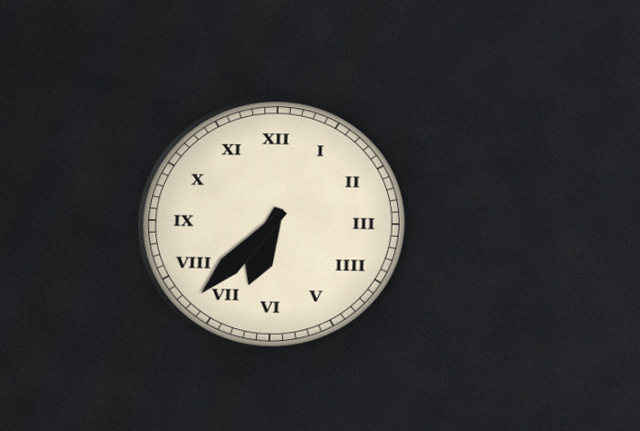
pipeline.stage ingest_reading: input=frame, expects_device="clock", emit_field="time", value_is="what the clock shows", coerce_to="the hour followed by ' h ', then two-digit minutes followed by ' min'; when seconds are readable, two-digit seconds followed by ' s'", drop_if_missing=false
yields 6 h 37 min
